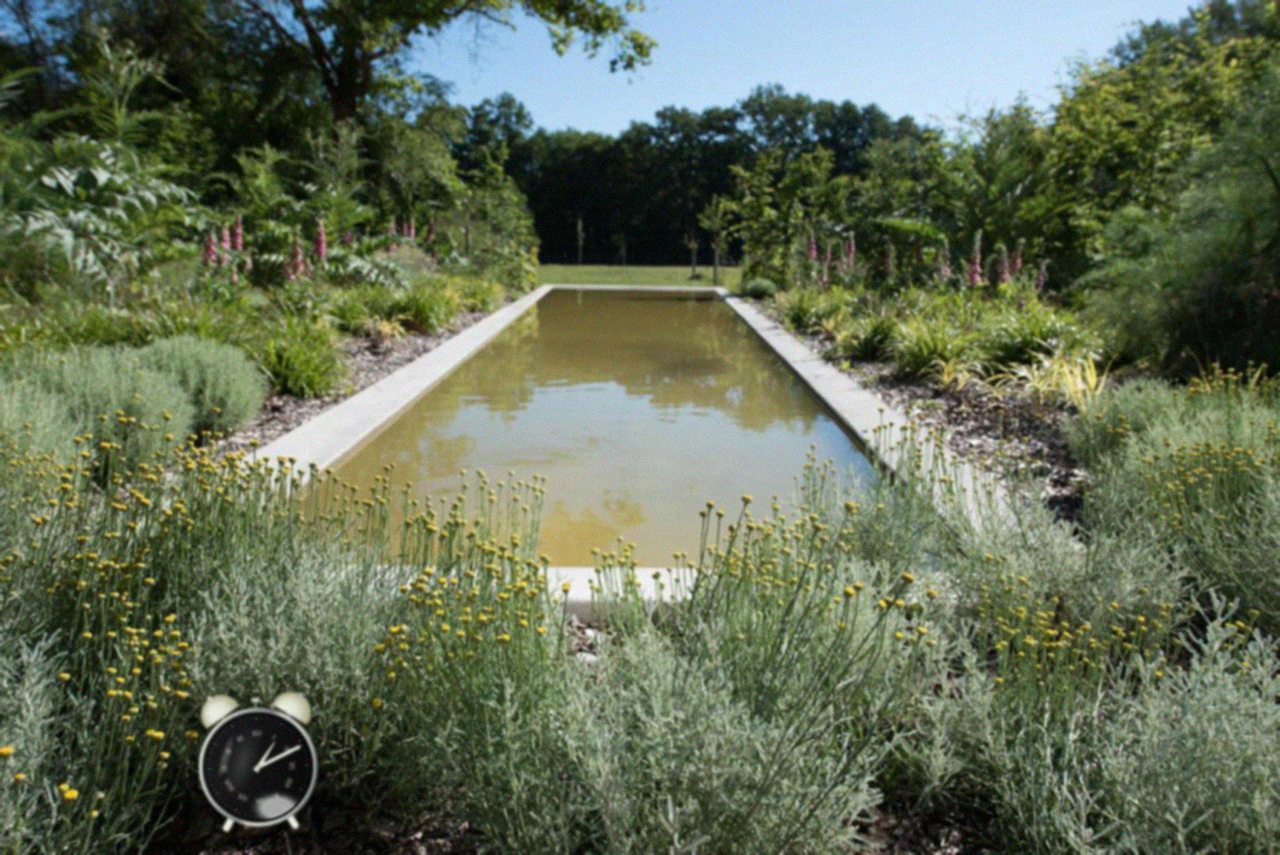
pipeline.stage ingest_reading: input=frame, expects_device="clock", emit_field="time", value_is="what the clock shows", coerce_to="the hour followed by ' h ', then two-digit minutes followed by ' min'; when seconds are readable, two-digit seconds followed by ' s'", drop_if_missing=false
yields 1 h 11 min
